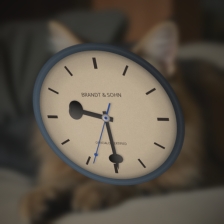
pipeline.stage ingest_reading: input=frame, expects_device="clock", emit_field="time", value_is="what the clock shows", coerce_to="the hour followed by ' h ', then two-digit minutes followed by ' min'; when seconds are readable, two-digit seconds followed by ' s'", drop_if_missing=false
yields 9 h 29 min 34 s
